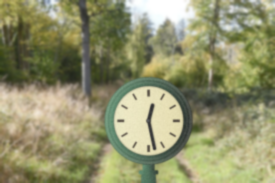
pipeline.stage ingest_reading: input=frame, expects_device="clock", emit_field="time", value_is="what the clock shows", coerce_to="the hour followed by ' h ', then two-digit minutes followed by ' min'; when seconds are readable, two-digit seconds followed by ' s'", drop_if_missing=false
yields 12 h 28 min
